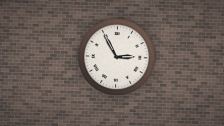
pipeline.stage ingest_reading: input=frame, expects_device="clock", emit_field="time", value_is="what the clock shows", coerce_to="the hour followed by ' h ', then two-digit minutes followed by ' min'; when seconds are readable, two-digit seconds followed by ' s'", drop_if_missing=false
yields 2 h 55 min
